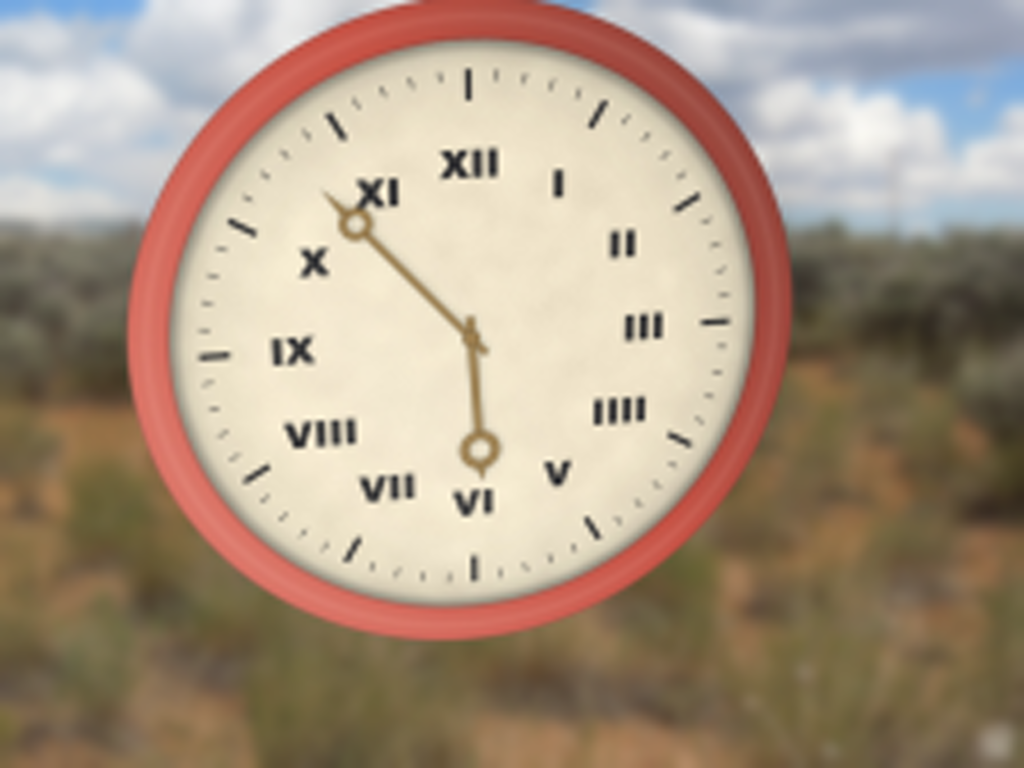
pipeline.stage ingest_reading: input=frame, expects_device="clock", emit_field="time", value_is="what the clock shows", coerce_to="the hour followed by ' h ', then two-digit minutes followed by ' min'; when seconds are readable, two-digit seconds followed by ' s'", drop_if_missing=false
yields 5 h 53 min
